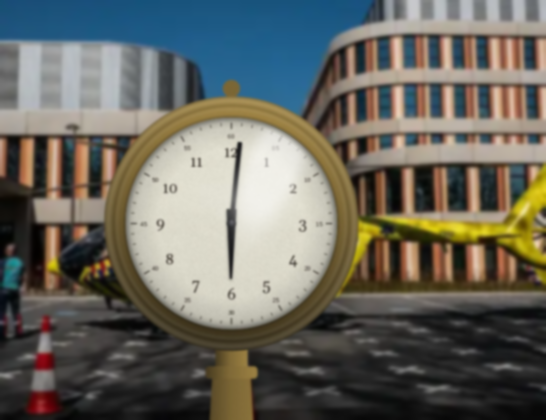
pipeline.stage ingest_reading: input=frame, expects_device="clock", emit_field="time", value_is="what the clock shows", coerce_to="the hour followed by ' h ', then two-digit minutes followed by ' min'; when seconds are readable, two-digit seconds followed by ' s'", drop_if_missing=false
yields 6 h 01 min
